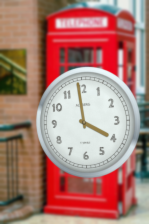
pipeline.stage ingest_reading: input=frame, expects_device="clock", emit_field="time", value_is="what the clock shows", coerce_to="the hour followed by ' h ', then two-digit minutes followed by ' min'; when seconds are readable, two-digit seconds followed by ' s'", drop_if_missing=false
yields 3 h 59 min
